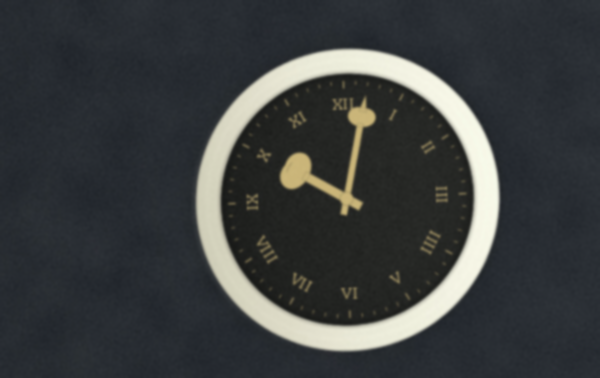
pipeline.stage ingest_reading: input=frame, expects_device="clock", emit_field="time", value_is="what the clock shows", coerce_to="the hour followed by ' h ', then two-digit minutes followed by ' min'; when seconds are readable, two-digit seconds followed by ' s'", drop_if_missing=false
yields 10 h 02 min
